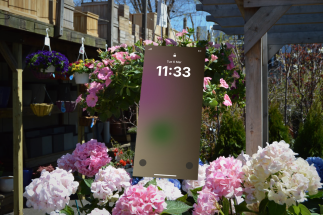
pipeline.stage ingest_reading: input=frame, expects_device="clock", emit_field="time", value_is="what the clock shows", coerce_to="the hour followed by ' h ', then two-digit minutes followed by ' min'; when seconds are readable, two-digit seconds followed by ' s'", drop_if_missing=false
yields 11 h 33 min
